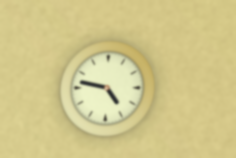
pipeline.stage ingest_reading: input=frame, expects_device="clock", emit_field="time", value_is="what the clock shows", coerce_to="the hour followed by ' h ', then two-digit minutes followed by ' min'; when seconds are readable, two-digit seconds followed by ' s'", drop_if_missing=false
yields 4 h 47 min
